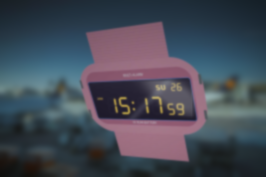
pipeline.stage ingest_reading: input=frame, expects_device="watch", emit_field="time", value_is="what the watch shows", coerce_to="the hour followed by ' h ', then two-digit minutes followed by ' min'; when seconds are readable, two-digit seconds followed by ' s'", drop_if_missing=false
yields 15 h 17 min 59 s
